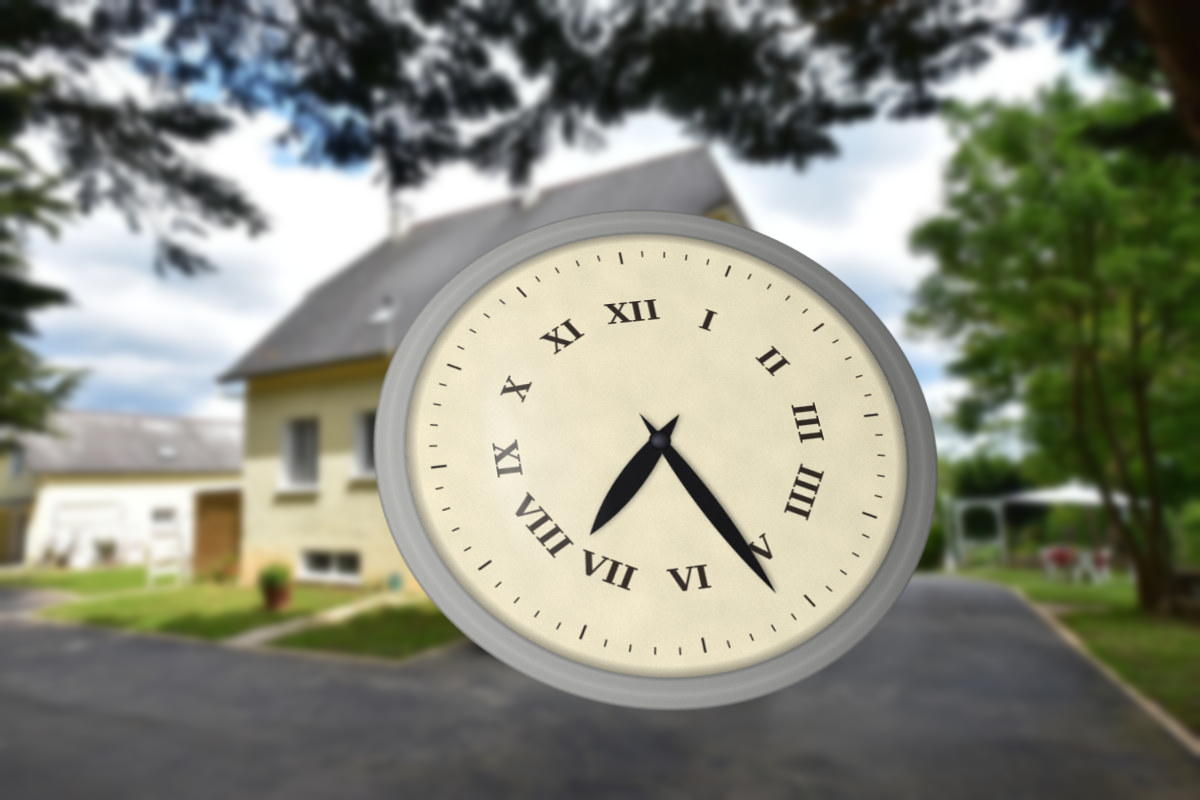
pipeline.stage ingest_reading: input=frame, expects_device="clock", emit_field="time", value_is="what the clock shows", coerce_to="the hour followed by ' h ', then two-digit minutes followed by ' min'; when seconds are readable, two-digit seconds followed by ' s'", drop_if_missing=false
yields 7 h 26 min
